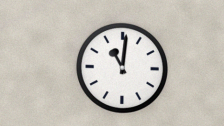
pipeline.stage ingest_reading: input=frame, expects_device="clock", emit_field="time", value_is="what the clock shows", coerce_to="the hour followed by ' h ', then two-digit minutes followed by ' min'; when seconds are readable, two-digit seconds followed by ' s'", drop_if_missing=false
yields 11 h 01 min
